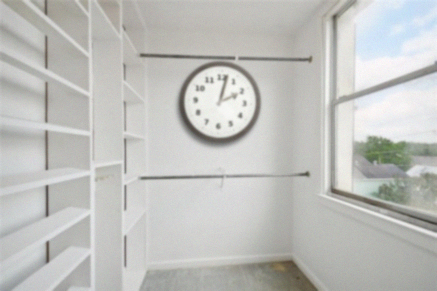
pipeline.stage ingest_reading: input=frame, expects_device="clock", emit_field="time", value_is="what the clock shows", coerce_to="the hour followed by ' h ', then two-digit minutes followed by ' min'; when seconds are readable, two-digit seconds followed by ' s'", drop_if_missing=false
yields 2 h 02 min
